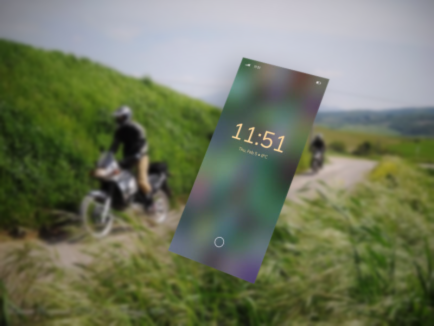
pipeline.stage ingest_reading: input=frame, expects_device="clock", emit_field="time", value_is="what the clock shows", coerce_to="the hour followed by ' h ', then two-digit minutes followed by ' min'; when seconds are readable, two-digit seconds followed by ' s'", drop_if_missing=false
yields 11 h 51 min
